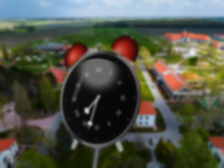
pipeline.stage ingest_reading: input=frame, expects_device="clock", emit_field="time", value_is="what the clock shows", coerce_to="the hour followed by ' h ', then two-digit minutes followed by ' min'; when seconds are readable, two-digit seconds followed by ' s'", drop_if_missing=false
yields 7 h 33 min
